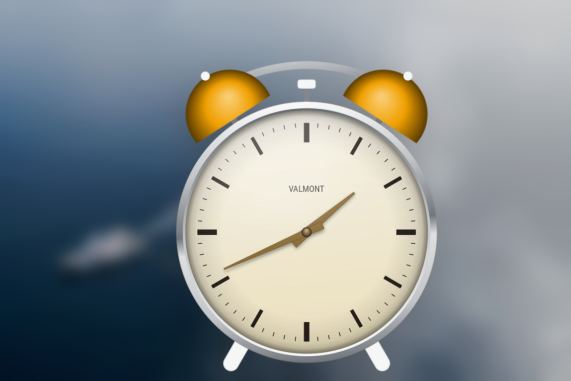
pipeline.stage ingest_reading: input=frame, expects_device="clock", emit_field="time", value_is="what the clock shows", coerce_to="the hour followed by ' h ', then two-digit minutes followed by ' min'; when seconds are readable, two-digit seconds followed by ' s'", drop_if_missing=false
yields 1 h 41 min
